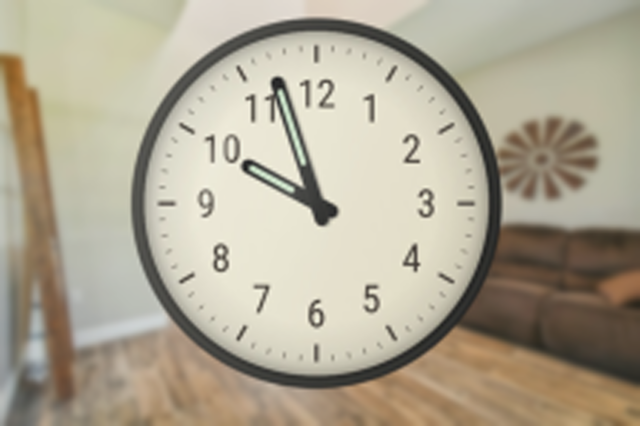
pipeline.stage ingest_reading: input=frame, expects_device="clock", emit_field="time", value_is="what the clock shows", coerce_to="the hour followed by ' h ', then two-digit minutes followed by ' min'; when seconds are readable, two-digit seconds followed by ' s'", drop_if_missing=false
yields 9 h 57 min
